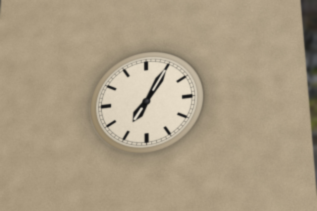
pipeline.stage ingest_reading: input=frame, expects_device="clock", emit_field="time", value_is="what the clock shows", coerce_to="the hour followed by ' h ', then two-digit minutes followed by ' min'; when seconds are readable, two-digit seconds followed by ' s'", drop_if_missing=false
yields 7 h 05 min
